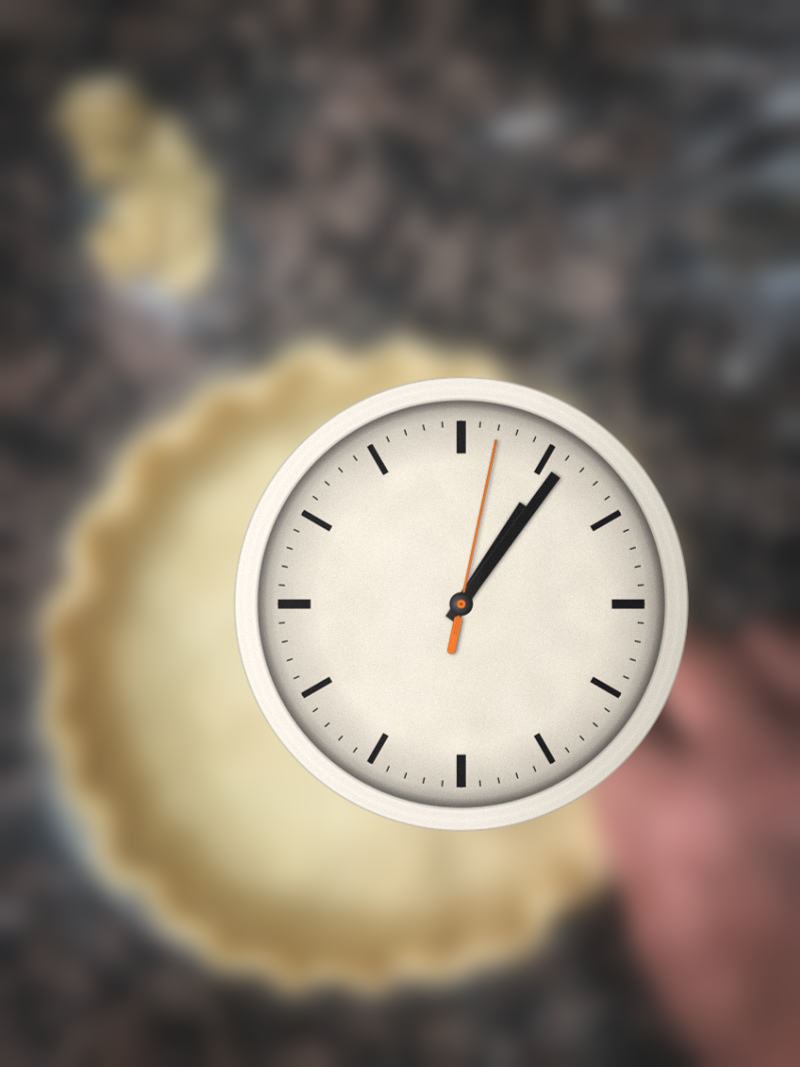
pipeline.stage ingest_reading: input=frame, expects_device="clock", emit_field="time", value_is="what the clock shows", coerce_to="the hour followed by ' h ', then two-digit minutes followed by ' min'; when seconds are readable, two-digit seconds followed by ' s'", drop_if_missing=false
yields 1 h 06 min 02 s
